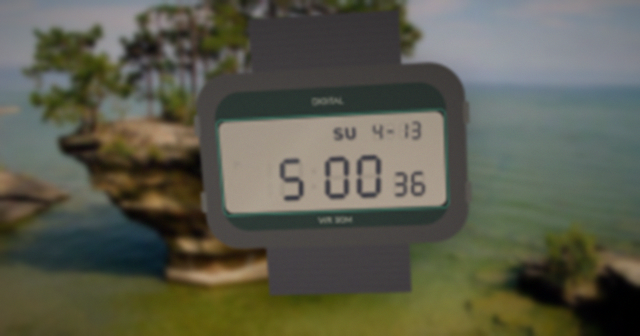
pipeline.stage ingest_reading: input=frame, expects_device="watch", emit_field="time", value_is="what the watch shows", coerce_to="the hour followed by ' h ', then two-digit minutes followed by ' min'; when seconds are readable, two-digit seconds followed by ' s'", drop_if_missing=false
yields 5 h 00 min 36 s
